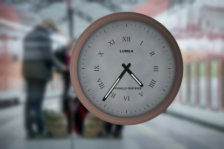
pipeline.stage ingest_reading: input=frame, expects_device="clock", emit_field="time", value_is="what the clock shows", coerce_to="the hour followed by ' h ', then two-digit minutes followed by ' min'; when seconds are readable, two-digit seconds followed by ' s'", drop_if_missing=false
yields 4 h 36 min
